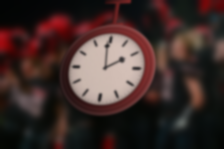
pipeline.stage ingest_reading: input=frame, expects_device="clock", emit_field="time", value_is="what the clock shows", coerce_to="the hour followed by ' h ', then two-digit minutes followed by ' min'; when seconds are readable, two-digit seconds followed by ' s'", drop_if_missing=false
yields 1 h 59 min
